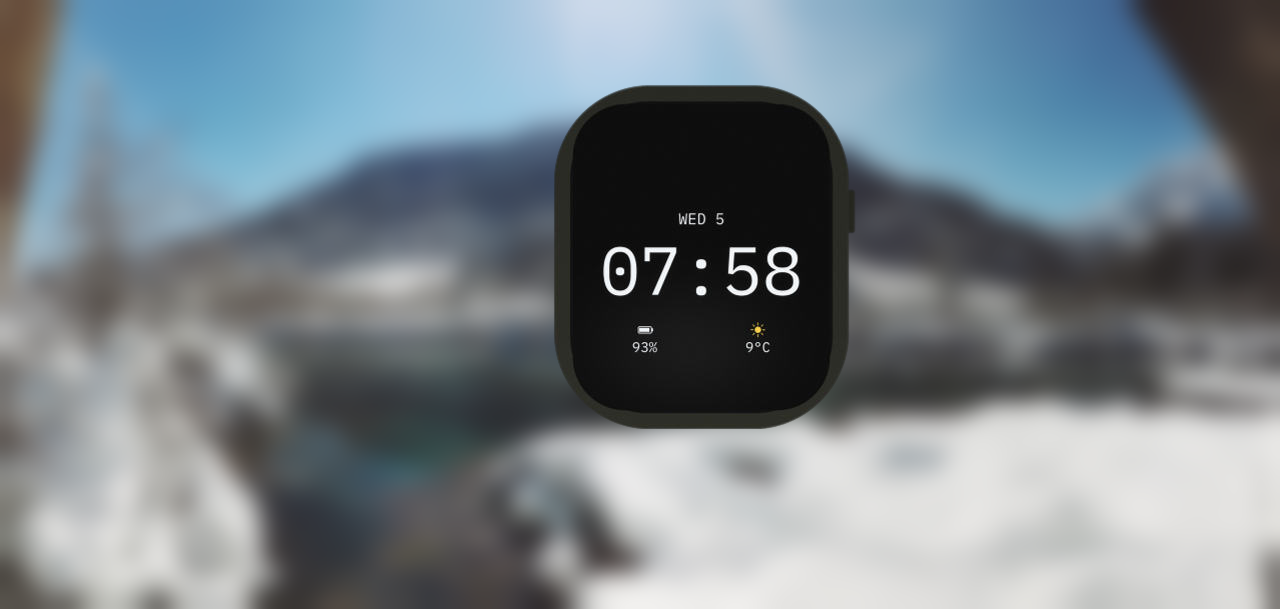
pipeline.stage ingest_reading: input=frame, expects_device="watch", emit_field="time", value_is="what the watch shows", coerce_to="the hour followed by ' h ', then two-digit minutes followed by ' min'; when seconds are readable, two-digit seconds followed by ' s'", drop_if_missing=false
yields 7 h 58 min
